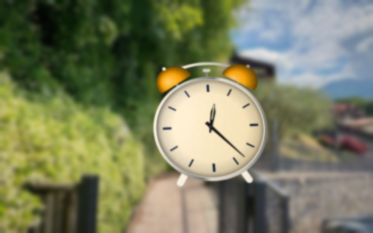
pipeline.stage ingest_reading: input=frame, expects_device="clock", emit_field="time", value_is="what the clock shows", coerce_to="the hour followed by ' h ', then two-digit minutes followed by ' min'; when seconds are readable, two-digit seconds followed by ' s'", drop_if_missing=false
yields 12 h 23 min
